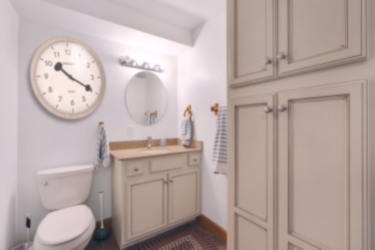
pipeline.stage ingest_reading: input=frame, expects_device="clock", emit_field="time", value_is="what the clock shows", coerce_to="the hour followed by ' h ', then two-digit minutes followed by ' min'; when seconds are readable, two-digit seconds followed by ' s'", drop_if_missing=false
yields 10 h 20 min
